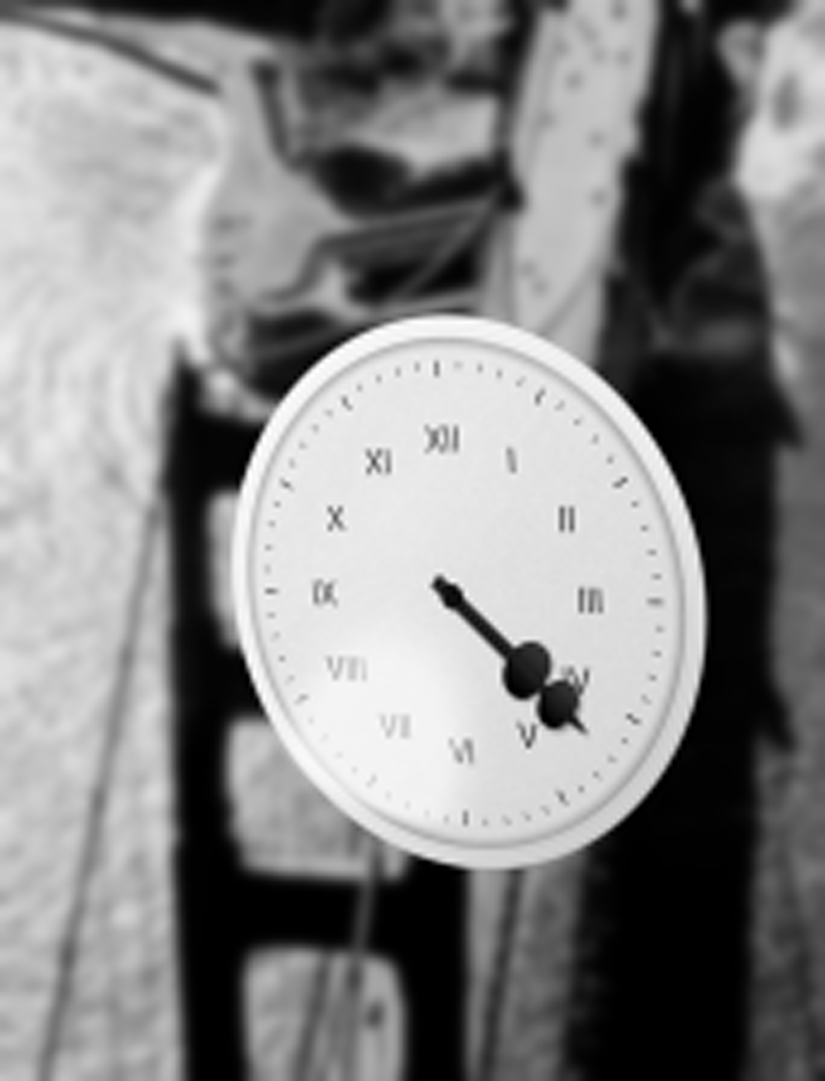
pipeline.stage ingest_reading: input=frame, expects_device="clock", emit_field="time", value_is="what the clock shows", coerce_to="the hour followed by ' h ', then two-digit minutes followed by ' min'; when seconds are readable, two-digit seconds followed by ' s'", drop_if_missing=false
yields 4 h 22 min
